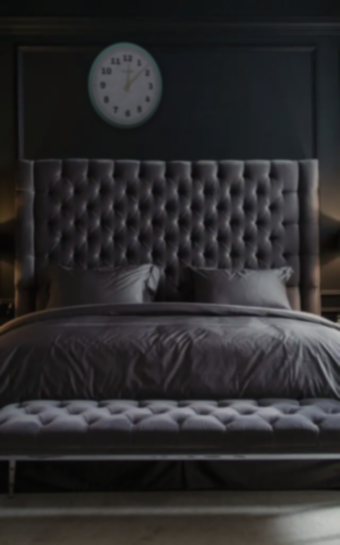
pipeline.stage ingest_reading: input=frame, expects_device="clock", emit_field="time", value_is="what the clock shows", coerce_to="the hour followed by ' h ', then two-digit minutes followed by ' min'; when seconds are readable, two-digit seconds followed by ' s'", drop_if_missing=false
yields 12 h 08 min
